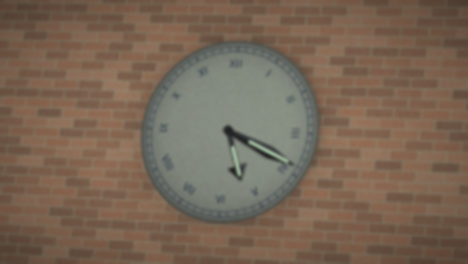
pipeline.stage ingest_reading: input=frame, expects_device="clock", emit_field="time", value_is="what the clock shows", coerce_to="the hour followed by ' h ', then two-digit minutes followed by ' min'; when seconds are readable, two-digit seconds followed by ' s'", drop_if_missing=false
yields 5 h 19 min
